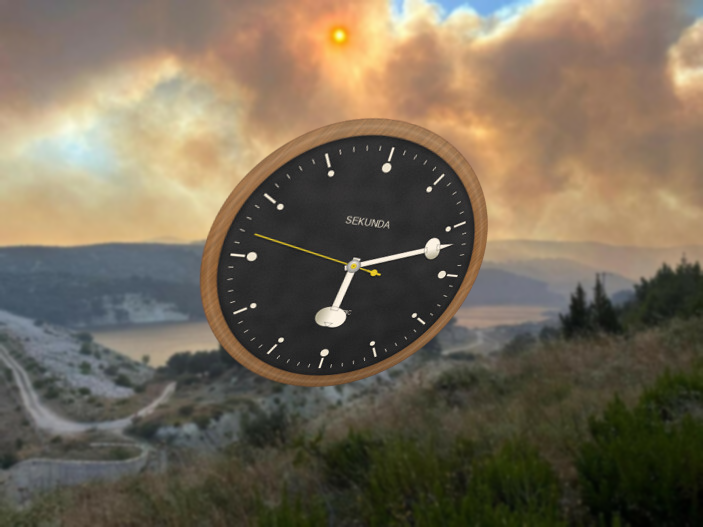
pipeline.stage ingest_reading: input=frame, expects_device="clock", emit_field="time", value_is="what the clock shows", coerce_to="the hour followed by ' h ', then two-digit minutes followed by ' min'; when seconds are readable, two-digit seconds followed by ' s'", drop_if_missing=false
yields 6 h 11 min 47 s
